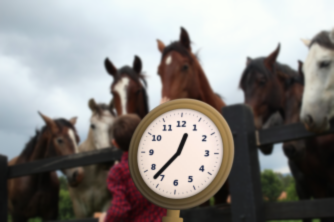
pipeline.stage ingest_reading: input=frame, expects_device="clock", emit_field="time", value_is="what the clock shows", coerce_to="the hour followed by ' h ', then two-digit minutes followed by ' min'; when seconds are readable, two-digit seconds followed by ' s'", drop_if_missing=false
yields 12 h 37 min
